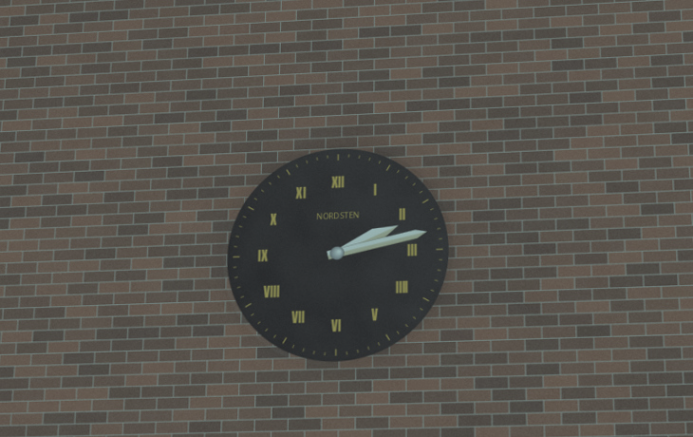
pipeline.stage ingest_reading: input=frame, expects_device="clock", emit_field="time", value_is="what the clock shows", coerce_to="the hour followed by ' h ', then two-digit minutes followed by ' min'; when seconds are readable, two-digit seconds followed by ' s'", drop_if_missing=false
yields 2 h 13 min
